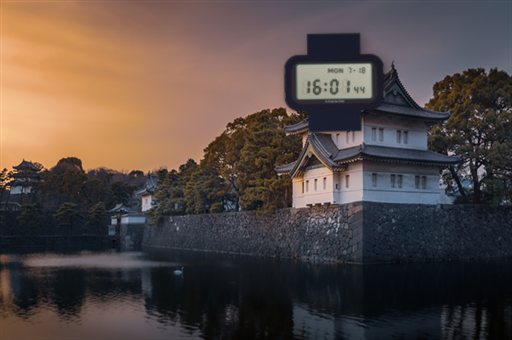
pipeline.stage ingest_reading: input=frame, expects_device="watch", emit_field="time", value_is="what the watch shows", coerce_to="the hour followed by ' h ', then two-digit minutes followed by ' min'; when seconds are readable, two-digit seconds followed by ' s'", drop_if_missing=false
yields 16 h 01 min
